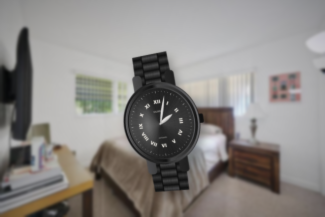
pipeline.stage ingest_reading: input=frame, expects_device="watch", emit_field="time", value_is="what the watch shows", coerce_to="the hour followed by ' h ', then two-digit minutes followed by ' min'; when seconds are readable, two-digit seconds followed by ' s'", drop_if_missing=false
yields 2 h 03 min
